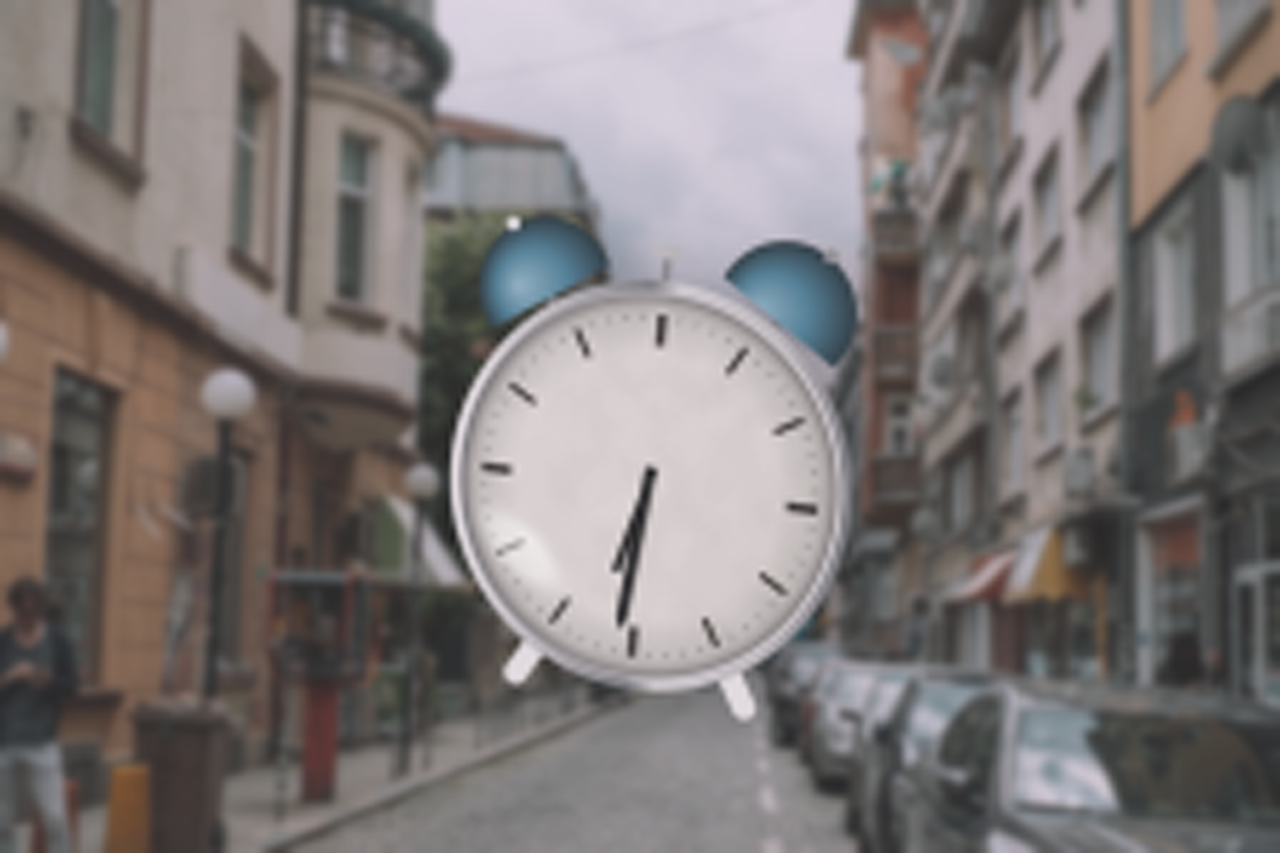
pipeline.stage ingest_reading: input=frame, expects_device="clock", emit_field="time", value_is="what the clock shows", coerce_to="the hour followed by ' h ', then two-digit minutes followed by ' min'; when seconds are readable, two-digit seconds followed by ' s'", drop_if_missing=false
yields 6 h 31 min
